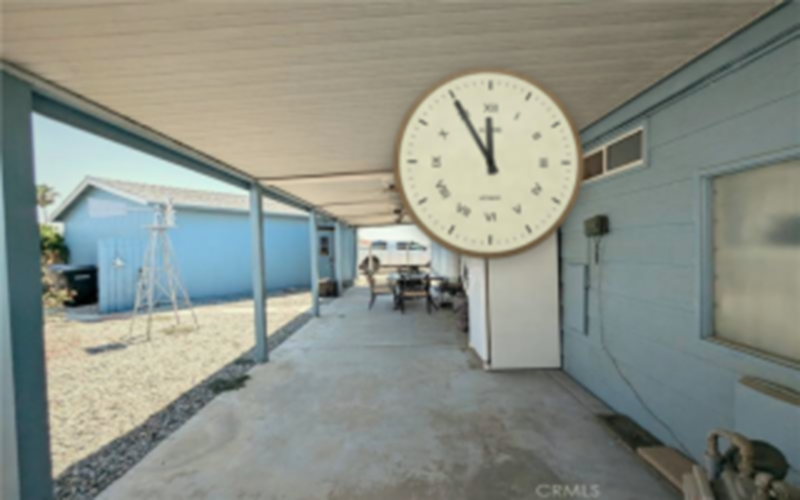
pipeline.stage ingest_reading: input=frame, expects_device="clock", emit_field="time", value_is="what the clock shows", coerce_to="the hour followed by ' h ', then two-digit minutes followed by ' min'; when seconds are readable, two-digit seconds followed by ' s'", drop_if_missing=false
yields 11 h 55 min
